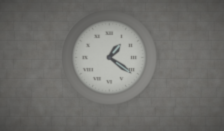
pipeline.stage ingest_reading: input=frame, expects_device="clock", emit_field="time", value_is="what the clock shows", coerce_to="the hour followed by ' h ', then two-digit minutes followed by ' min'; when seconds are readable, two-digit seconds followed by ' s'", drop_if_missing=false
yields 1 h 21 min
